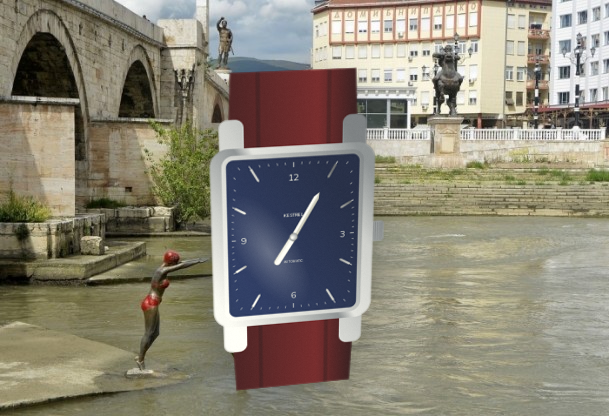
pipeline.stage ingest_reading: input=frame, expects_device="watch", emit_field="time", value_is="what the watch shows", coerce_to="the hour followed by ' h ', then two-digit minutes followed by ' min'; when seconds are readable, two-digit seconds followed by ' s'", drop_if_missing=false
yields 7 h 05 min
